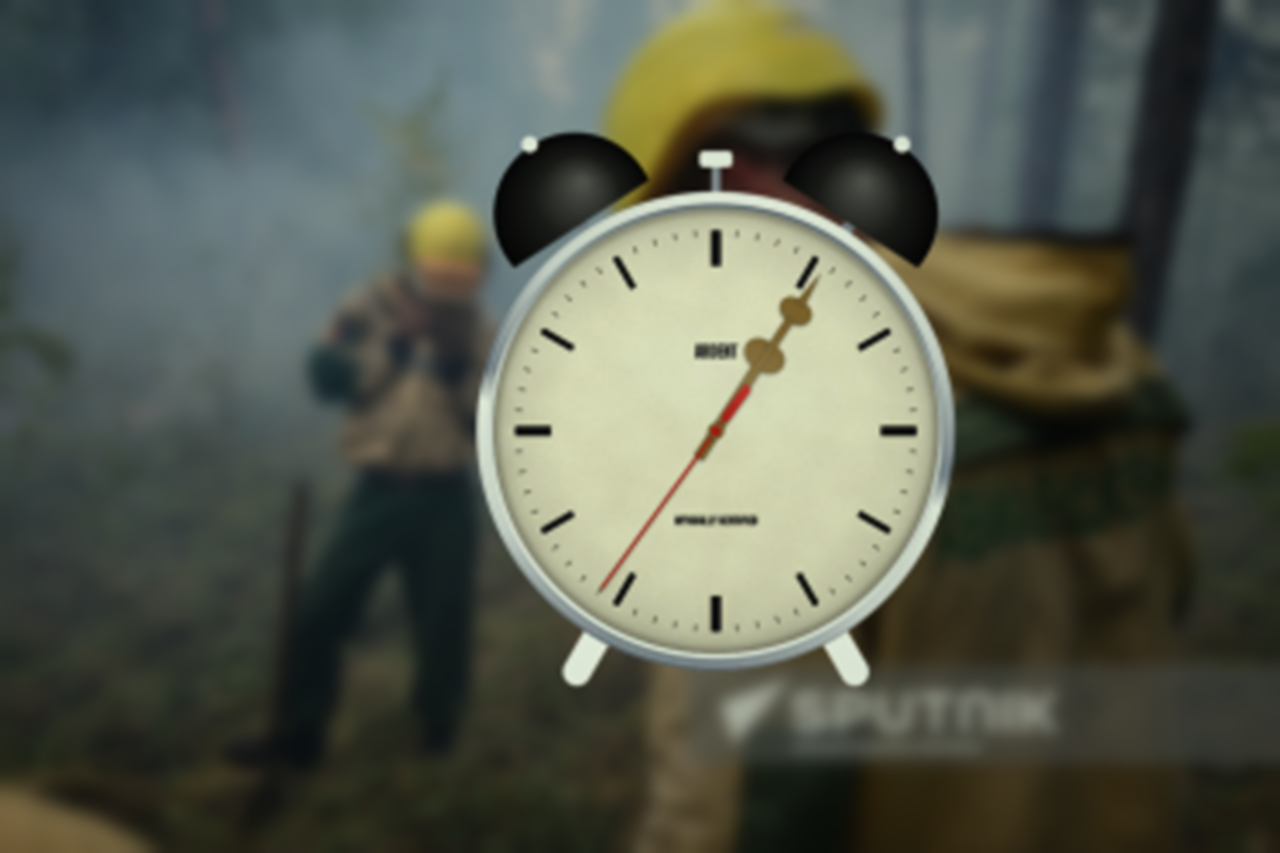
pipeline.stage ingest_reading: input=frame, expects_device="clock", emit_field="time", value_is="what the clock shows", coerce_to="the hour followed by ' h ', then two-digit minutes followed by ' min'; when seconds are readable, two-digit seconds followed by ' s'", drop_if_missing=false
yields 1 h 05 min 36 s
